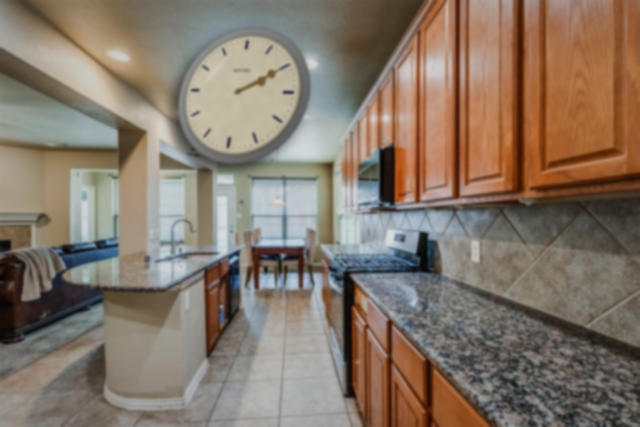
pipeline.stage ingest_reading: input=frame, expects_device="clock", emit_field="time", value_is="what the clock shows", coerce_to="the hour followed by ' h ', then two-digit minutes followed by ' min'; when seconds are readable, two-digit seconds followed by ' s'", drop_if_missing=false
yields 2 h 10 min
